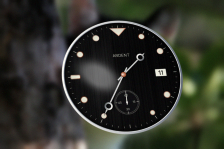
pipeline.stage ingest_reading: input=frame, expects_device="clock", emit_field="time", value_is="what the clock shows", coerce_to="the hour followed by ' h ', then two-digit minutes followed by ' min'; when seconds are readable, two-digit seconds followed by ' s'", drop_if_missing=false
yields 1 h 35 min
